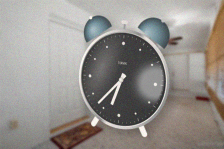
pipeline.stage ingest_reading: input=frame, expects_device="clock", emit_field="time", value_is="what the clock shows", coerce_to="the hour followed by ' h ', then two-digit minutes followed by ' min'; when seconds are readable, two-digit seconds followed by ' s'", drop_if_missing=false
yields 6 h 37 min
